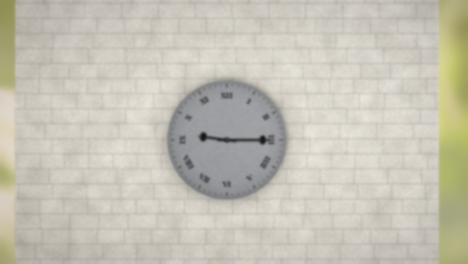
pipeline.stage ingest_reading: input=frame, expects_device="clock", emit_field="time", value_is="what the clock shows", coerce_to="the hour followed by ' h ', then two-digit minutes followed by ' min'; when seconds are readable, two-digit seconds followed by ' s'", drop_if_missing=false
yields 9 h 15 min
